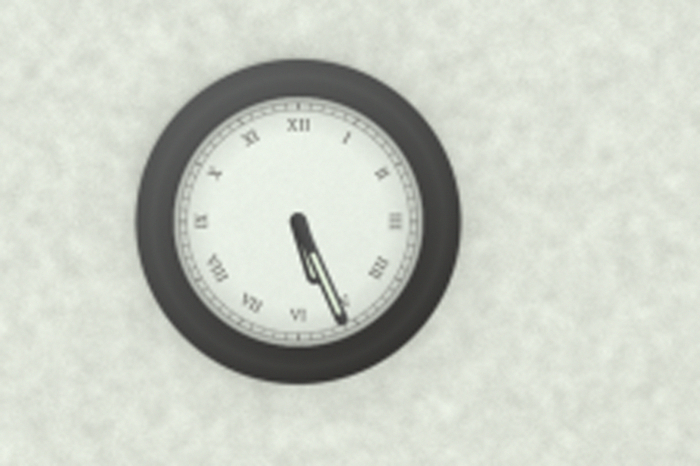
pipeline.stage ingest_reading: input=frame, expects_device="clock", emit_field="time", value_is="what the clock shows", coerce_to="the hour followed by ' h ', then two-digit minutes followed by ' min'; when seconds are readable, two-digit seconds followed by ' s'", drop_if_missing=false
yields 5 h 26 min
